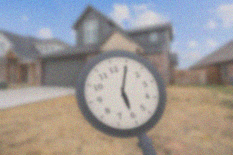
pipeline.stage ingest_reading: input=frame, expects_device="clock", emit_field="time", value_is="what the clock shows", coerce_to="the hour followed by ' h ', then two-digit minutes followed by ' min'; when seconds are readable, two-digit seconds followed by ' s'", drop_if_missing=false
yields 6 h 05 min
